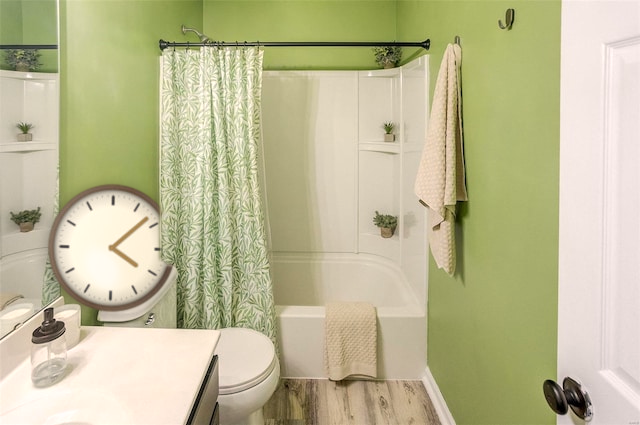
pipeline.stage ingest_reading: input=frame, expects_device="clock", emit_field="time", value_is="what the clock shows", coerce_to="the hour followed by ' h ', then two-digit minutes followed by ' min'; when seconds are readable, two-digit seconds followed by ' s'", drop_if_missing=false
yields 4 h 08 min
